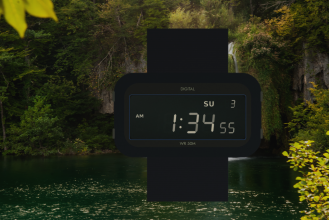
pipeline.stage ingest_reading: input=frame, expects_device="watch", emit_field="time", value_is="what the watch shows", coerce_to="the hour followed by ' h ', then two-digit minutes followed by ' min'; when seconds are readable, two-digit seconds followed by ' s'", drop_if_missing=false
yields 1 h 34 min 55 s
